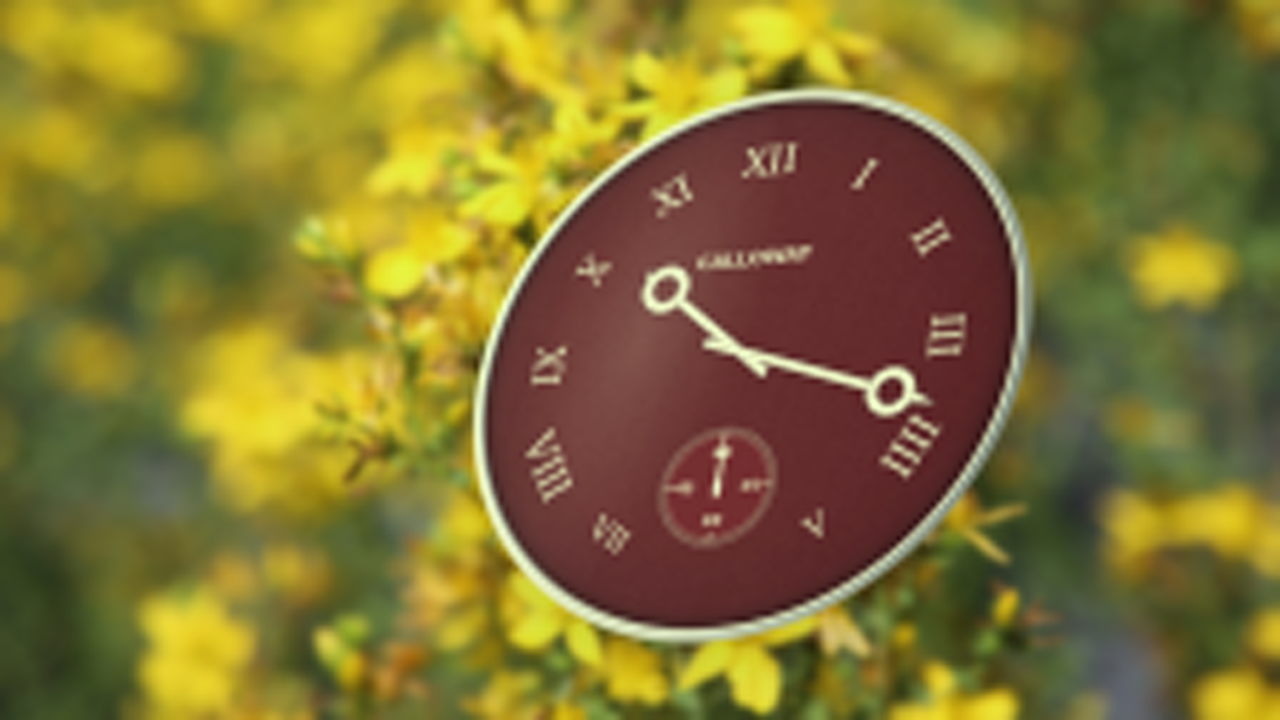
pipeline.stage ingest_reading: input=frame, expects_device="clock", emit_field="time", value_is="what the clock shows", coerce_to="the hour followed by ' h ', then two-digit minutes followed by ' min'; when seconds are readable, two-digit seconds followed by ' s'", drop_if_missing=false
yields 10 h 18 min
